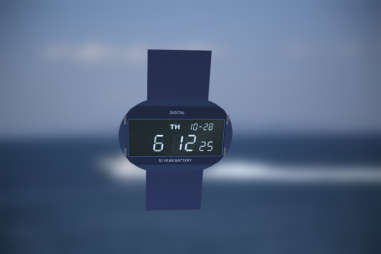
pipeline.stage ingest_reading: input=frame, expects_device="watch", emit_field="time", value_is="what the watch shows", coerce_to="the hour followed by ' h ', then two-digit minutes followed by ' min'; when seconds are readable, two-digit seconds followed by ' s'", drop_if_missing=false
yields 6 h 12 min 25 s
